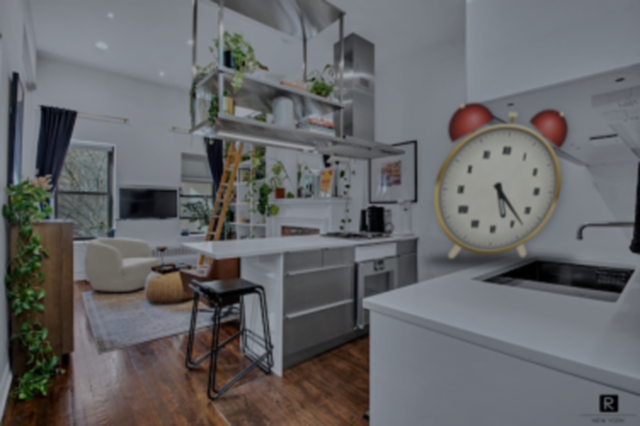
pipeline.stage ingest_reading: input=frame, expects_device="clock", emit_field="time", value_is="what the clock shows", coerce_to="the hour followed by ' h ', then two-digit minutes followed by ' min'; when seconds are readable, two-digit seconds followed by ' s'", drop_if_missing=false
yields 5 h 23 min
